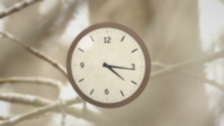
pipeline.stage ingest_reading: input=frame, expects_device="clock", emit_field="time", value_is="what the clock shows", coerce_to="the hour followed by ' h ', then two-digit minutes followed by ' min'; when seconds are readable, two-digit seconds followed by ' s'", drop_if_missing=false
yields 4 h 16 min
